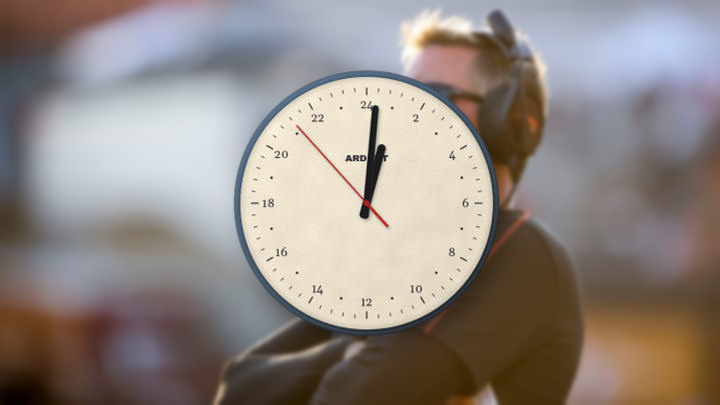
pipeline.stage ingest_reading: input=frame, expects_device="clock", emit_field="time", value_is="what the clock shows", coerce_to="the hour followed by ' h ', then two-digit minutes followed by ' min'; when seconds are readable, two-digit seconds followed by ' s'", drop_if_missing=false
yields 1 h 00 min 53 s
